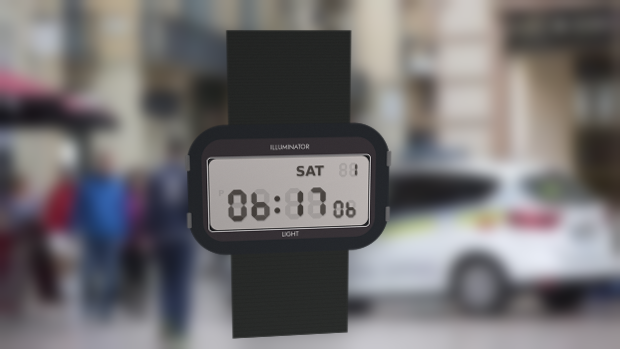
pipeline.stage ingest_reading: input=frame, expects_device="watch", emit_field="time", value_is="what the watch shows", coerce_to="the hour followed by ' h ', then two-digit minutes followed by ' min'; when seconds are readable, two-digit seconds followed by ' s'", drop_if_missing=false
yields 6 h 17 min 06 s
